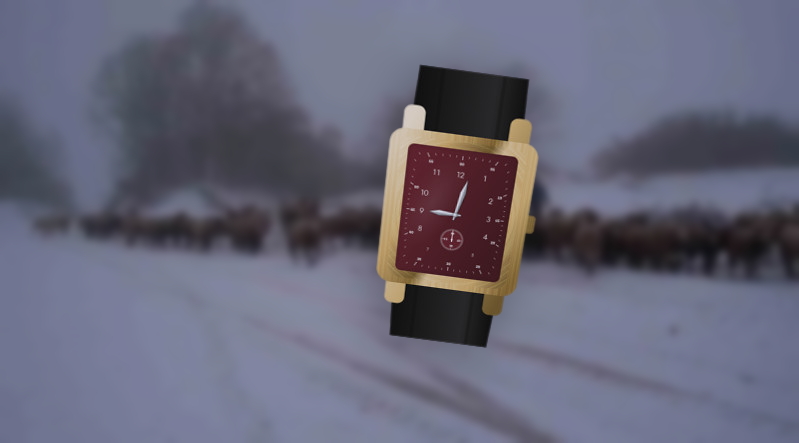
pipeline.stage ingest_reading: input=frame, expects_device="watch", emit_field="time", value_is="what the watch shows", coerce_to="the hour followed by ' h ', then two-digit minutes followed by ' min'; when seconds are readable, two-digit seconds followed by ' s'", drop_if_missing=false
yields 9 h 02 min
